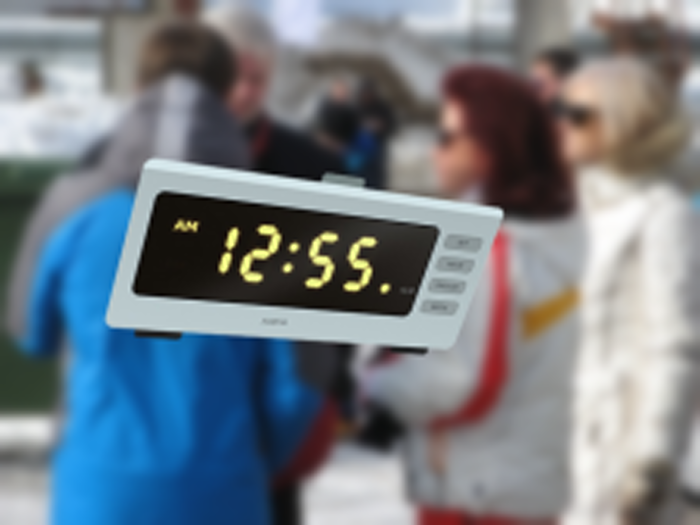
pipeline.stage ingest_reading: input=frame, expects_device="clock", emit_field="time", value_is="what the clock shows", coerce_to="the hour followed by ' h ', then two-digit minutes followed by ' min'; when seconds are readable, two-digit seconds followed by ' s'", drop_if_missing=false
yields 12 h 55 min
